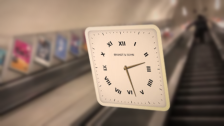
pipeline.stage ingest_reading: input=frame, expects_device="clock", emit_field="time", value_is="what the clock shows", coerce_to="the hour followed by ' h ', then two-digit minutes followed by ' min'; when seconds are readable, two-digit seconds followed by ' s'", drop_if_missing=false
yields 2 h 28 min
